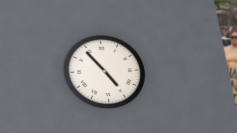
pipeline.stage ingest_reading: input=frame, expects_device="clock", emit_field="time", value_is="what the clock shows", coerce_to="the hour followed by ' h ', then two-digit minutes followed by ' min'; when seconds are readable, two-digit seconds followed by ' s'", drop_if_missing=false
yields 4 h 54 min
